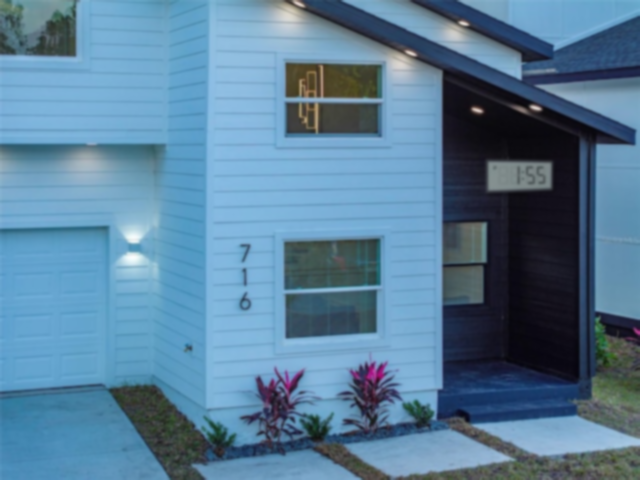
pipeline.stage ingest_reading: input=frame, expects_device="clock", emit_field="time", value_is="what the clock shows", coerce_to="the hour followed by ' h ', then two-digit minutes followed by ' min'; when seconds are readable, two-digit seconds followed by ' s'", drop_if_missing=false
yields 1 h 55 min
